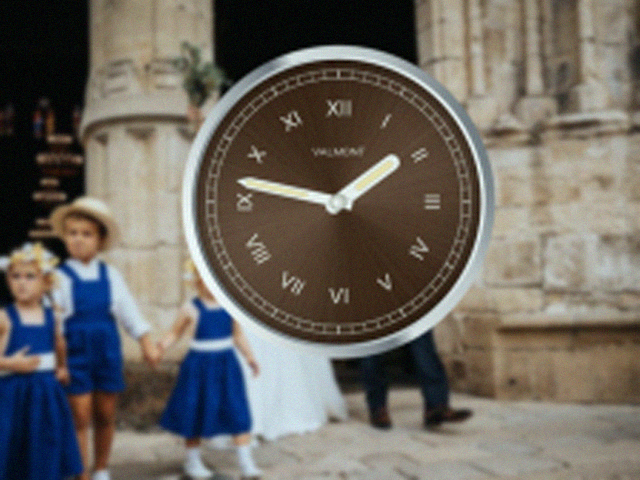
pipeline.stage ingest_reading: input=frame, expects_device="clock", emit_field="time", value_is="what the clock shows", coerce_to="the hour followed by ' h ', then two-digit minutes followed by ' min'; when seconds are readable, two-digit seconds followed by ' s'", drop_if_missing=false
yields 1 h 47 min
